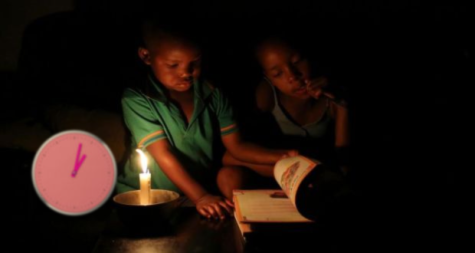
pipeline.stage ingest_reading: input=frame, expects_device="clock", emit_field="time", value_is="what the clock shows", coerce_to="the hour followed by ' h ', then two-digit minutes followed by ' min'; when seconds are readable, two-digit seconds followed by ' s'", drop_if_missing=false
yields 1 h 02 min
